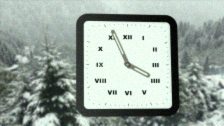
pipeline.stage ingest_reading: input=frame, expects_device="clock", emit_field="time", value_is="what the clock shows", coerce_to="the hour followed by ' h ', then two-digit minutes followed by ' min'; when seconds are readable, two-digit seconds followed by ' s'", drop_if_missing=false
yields 3 h 56 min
